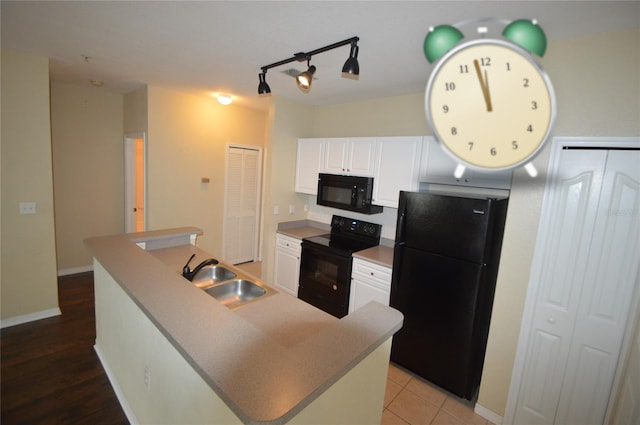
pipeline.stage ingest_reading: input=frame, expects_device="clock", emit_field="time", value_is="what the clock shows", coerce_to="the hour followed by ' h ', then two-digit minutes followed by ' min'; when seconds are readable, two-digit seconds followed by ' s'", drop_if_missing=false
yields 11 h 58 min
